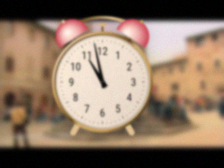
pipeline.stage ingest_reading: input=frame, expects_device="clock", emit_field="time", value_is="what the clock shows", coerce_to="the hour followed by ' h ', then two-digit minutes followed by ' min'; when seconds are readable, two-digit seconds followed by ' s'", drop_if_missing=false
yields 10 h 58 min
